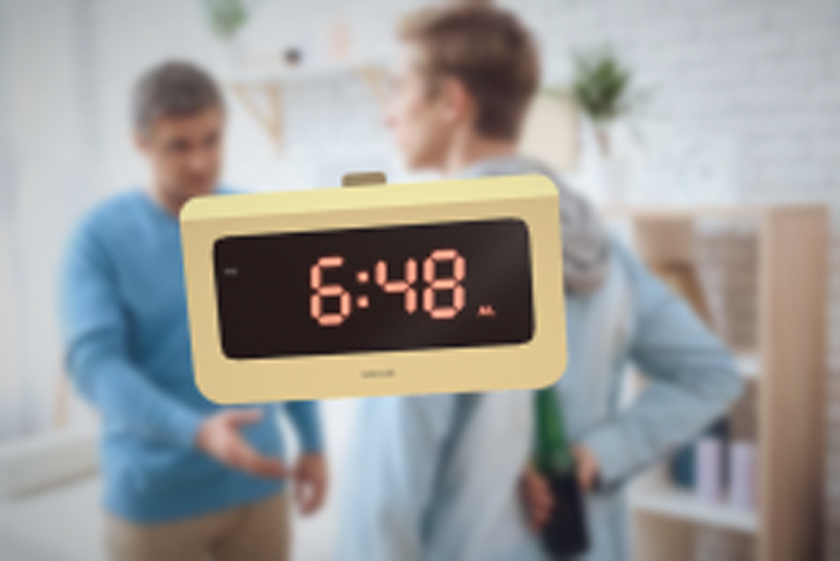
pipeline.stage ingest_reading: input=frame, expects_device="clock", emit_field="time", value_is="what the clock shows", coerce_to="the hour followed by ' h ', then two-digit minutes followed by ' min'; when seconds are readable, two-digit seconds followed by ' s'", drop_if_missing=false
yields 6 h 48 min
